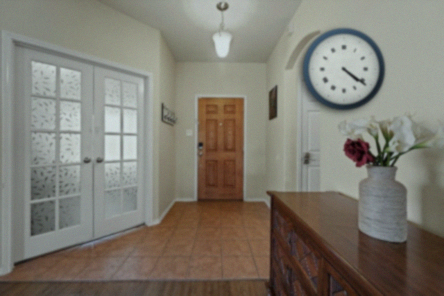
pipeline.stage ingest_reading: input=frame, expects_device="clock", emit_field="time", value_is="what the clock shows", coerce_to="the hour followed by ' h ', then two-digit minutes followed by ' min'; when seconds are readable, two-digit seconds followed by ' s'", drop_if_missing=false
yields 4 h 21 min
